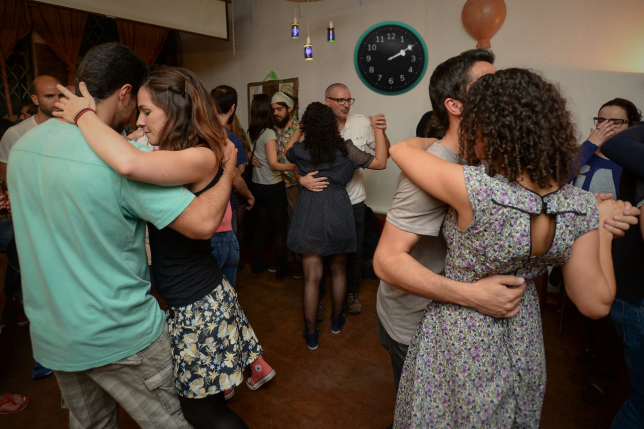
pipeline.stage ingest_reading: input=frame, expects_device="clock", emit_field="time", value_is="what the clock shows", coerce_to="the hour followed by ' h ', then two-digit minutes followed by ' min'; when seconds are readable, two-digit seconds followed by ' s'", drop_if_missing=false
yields 2 h 10 min
